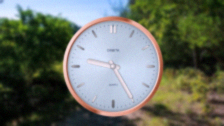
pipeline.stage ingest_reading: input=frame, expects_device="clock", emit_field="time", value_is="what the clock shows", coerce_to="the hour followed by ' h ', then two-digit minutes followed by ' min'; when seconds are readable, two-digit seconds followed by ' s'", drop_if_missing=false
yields 9 h 25 min
